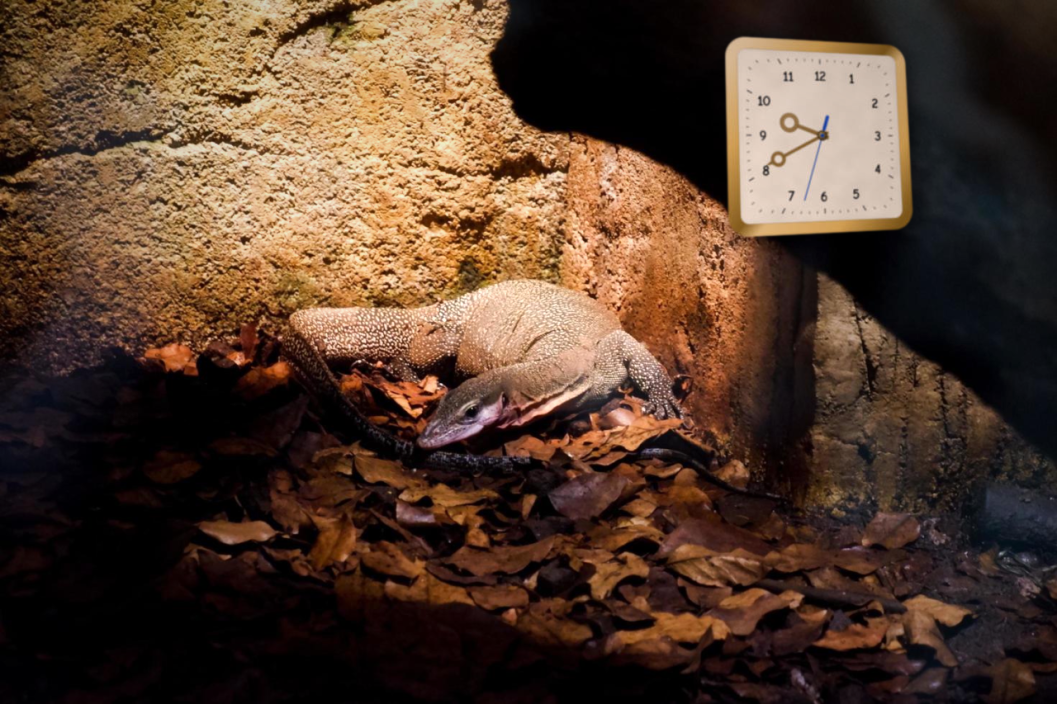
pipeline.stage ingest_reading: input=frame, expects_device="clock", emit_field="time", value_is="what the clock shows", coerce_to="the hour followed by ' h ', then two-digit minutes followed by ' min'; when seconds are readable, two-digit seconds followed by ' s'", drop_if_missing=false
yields 9 h 40 min 33 s
